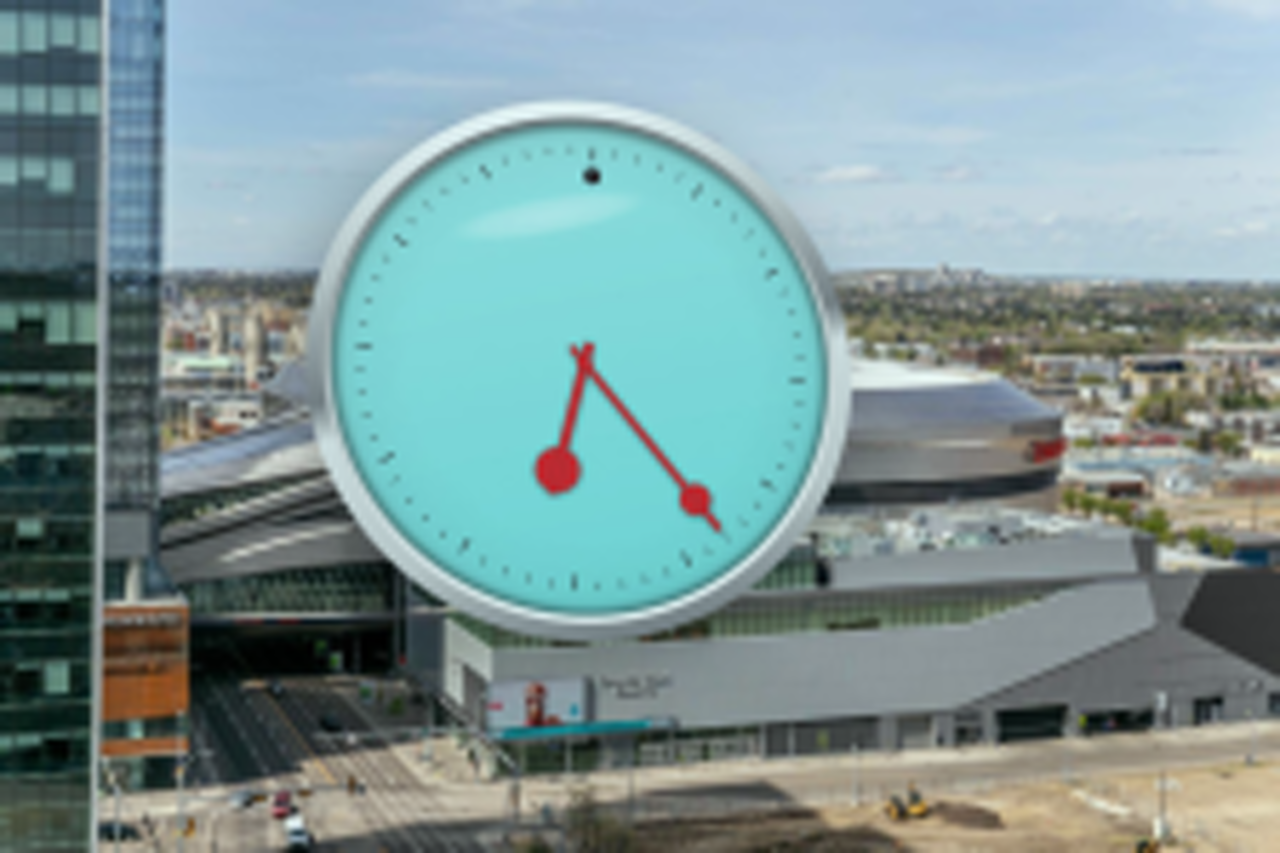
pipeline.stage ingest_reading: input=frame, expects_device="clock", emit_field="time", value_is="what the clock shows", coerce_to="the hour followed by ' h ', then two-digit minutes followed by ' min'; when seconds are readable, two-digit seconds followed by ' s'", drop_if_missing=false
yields 6 h 23 min
